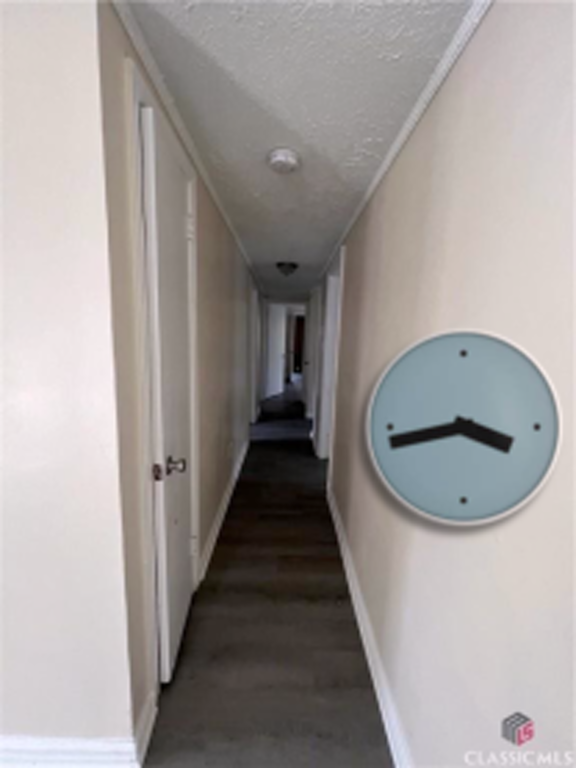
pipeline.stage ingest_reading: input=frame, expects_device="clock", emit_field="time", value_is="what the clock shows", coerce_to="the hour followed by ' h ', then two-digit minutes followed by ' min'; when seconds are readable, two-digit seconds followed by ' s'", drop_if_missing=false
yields 3 h 43 min
